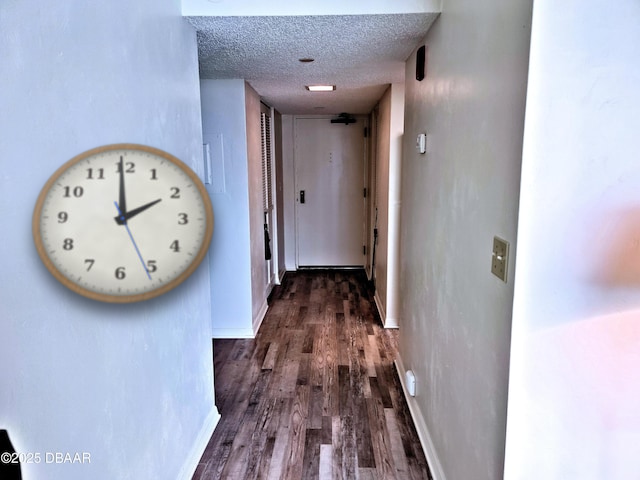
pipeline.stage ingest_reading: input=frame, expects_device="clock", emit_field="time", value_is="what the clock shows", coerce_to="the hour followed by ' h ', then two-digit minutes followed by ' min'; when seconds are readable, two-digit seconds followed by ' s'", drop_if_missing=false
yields 1 h 59 min 26 s
